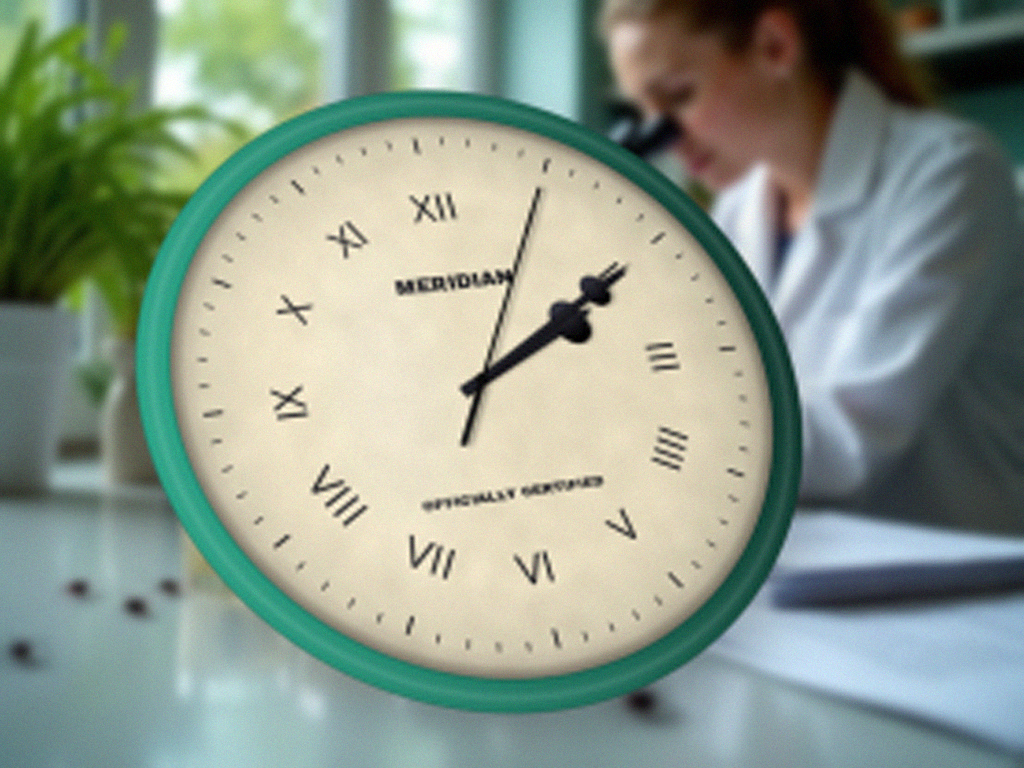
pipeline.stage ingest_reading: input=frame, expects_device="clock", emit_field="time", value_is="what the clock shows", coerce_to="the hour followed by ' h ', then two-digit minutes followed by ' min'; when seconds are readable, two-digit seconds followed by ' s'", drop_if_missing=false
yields 2 h 10 min 05 s
